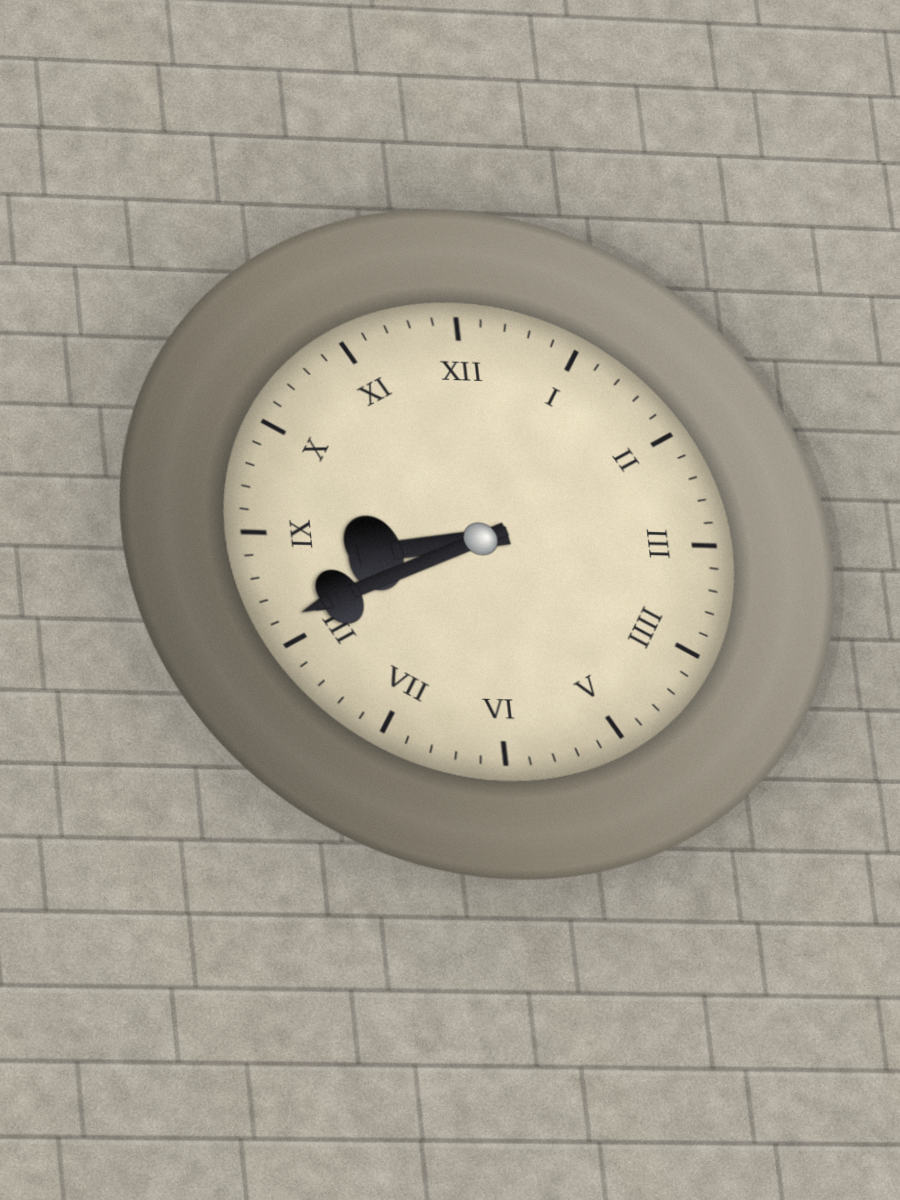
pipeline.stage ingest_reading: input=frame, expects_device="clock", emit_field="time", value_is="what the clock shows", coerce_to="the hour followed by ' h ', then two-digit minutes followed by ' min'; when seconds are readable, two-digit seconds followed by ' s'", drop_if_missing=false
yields 8 h 41 min
